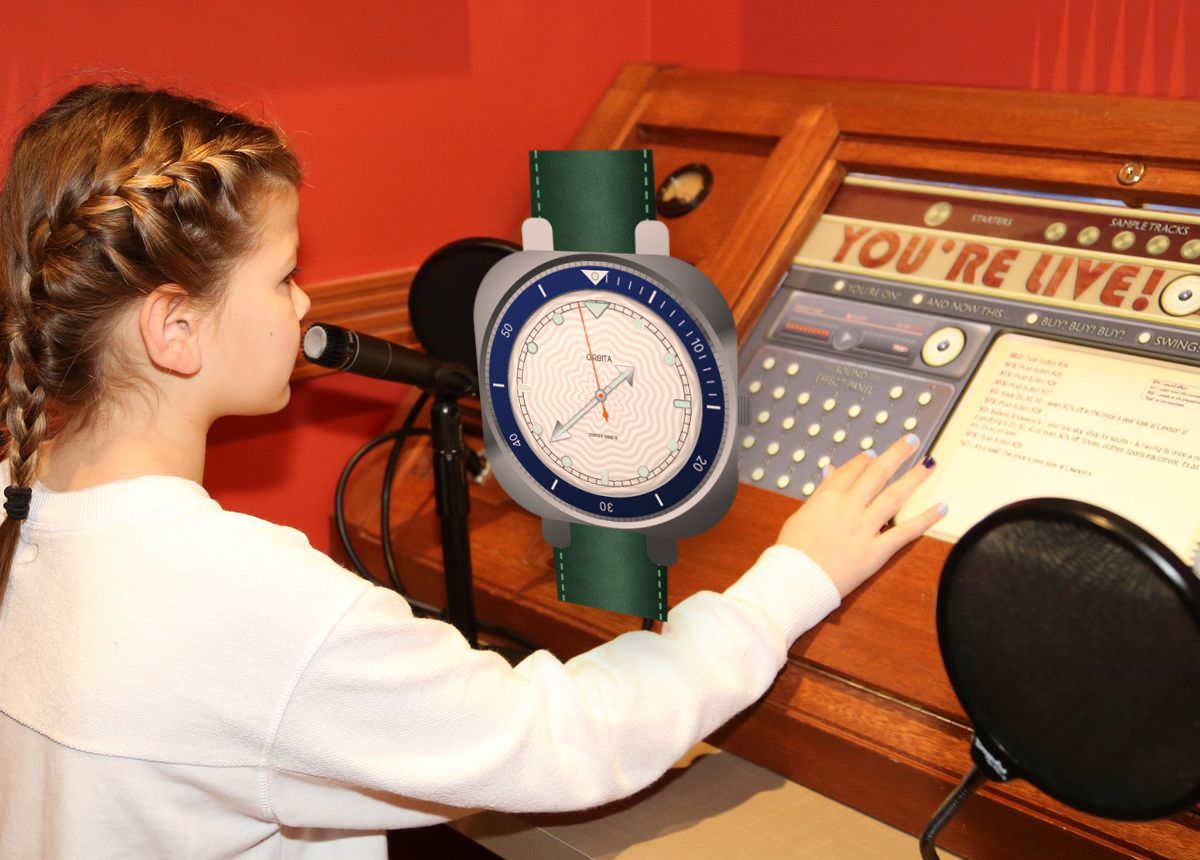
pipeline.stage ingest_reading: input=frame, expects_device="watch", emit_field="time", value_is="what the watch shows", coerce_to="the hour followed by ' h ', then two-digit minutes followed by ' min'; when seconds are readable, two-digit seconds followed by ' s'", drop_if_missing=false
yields 1 h 37 min 58 s
